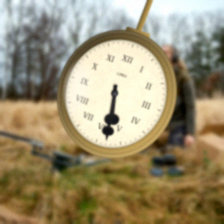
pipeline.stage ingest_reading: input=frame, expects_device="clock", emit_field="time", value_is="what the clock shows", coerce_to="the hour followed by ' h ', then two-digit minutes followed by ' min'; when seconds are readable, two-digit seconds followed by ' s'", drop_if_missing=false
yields 5 h 28 min
